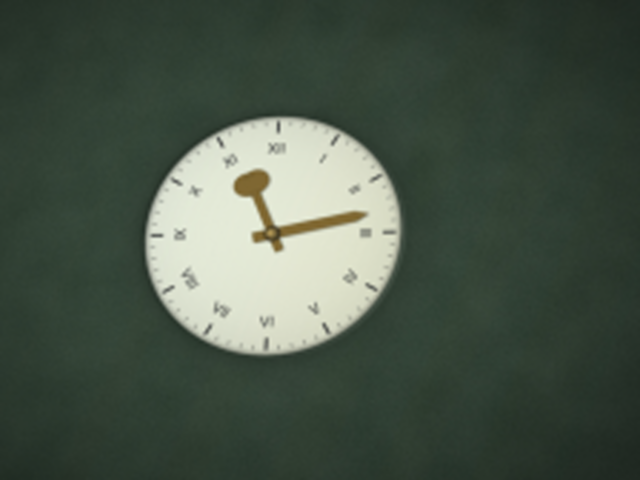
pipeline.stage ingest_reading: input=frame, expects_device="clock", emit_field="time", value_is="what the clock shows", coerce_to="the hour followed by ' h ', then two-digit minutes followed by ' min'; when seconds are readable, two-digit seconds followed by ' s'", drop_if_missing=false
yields 11 h 13 min
